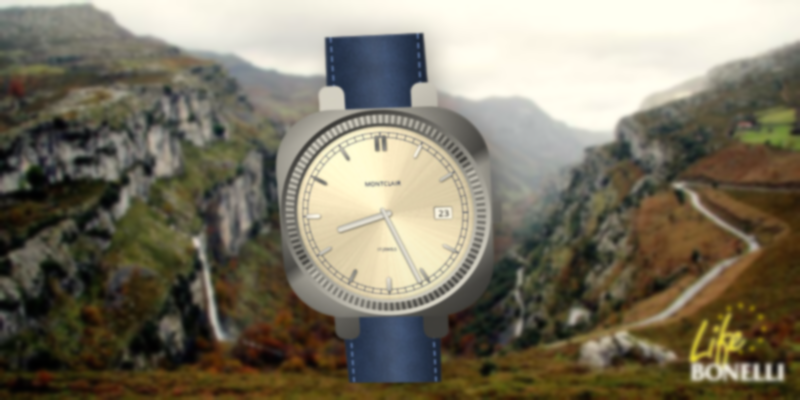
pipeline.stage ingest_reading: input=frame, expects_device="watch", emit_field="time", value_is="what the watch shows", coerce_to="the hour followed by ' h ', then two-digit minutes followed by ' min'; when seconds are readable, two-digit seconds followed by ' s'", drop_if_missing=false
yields 8 h 26 min
